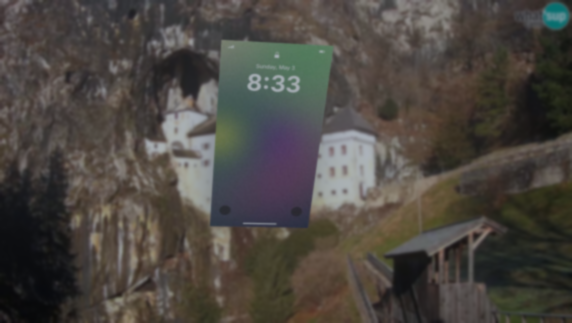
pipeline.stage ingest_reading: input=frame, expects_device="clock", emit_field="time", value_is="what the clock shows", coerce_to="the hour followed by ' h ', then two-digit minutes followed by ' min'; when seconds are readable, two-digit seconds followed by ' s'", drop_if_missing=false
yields 8 h 33 min
